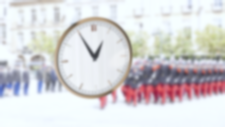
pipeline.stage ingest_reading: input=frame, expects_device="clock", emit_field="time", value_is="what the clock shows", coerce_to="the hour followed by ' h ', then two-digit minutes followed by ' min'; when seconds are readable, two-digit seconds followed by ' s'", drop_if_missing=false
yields 12 h 55 min
